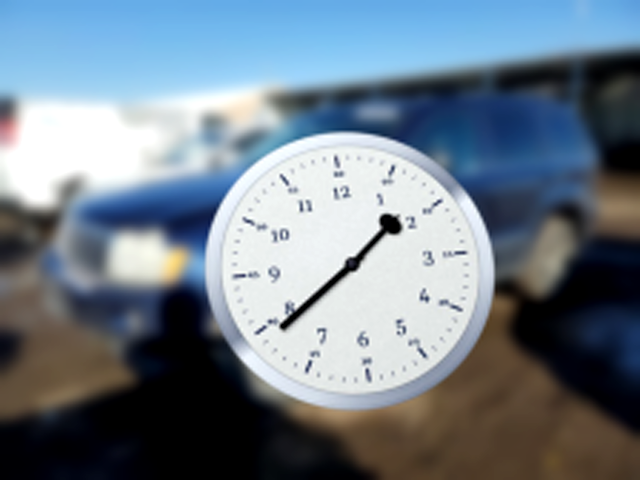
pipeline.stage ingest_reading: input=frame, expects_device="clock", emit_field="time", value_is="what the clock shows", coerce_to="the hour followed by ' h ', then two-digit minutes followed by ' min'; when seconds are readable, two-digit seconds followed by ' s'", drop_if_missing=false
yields 1 h 39 min
